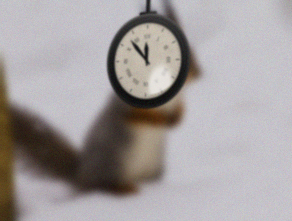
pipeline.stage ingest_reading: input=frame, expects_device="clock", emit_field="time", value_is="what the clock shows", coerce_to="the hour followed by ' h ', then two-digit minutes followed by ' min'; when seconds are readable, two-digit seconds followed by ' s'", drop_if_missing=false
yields 11 h 53 min
